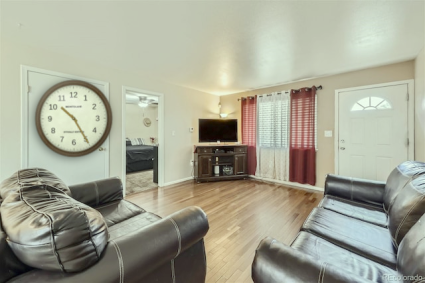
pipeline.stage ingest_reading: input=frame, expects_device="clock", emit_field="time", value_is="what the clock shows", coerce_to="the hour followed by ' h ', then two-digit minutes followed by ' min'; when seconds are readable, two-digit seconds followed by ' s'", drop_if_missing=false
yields 10 h 25 min
